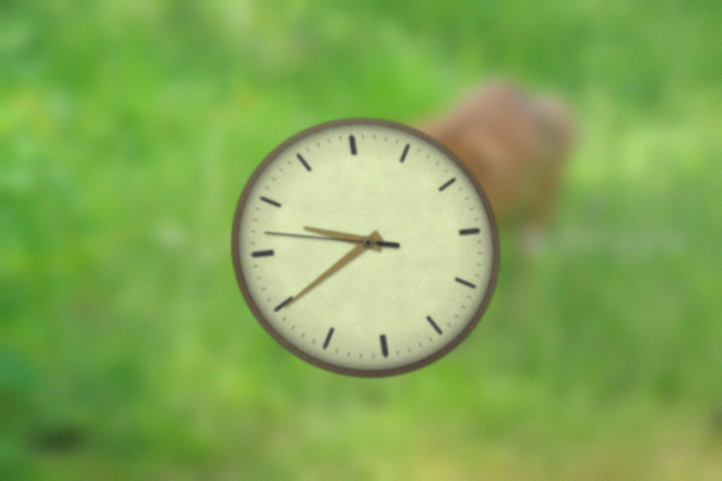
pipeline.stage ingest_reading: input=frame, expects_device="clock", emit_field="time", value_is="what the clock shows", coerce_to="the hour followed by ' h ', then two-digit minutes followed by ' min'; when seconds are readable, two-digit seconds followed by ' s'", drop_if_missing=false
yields 9 h 39 min 47 s
